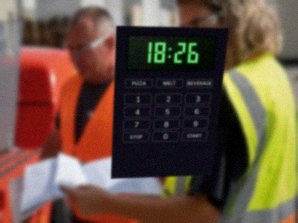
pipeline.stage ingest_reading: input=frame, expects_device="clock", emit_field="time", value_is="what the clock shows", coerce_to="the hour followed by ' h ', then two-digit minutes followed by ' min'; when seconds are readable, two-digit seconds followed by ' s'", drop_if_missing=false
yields 18 h 26 min
